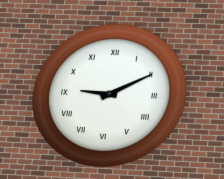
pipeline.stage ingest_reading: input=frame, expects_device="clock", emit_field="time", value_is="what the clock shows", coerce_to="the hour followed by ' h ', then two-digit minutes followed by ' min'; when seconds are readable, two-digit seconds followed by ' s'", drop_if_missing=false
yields 9 h 10 min
